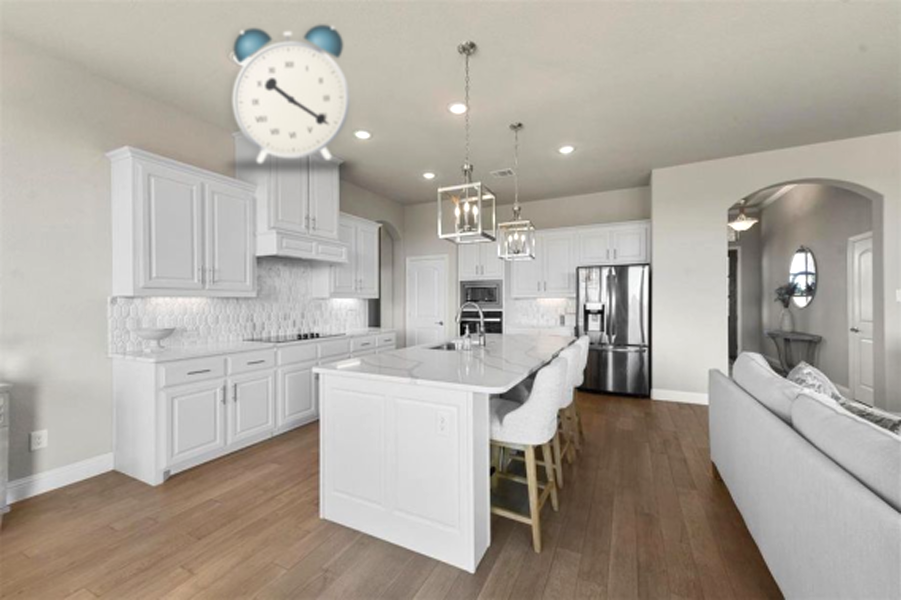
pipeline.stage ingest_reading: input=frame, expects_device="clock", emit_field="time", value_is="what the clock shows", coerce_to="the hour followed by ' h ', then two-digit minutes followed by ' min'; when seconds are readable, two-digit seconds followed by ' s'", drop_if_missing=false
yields 10 h 21 min
